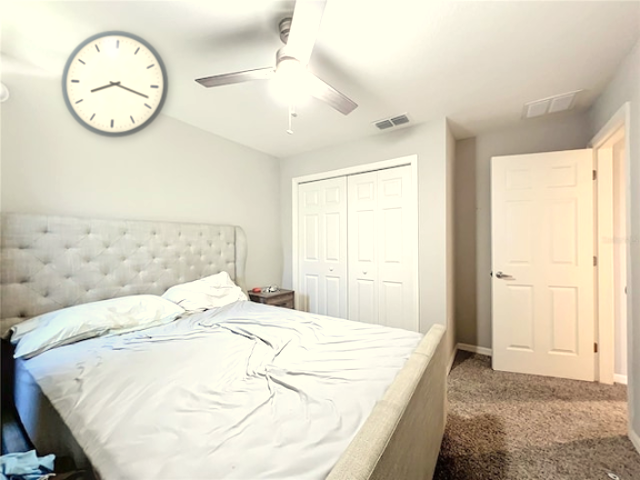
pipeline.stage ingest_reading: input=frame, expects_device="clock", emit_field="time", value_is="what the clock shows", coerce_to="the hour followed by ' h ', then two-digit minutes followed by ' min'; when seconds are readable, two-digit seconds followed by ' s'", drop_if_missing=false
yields 8 h 18 min
